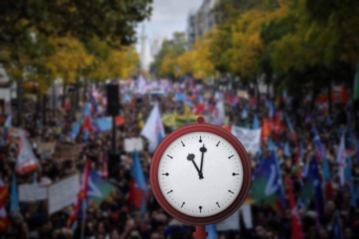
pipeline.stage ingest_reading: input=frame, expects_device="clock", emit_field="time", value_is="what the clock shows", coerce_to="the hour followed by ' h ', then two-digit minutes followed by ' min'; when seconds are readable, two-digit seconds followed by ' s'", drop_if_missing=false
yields 11 h 01 min
